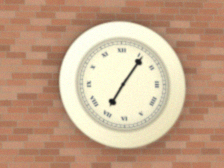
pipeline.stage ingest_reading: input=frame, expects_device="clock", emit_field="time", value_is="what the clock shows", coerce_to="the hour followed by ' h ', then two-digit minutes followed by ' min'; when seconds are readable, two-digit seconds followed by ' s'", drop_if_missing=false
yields 7 h 06 min
